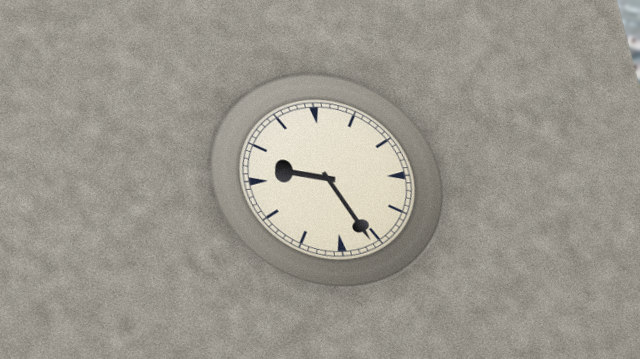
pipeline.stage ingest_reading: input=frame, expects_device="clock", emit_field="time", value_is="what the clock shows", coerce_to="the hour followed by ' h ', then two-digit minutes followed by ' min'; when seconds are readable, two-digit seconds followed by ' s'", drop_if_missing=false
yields 9 h 26 min
